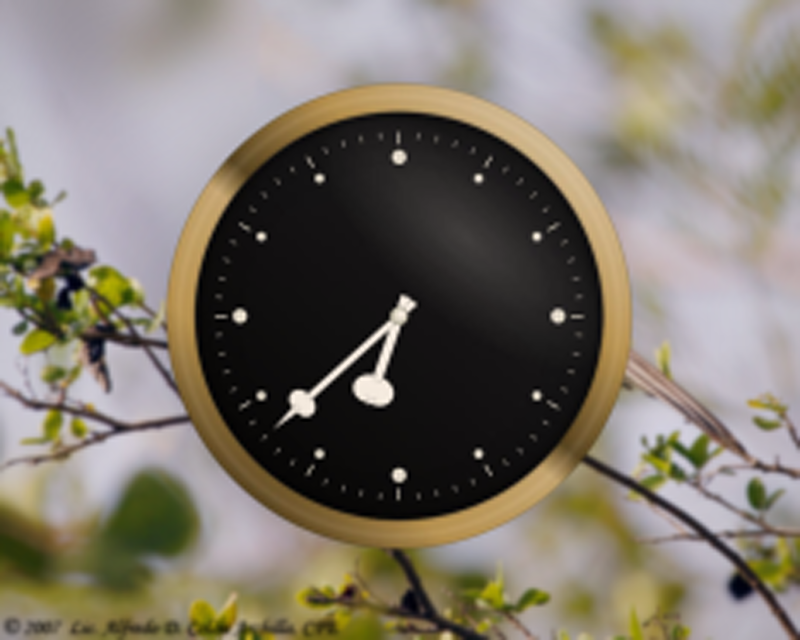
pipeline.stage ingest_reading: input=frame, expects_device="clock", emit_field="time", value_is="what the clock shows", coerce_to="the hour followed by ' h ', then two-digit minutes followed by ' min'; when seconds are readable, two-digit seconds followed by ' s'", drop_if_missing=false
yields 6 h 38 min
